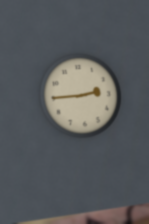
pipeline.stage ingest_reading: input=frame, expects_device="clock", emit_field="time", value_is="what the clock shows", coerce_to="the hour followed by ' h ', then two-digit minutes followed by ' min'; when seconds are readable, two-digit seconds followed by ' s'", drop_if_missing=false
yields 2 h 45 min
